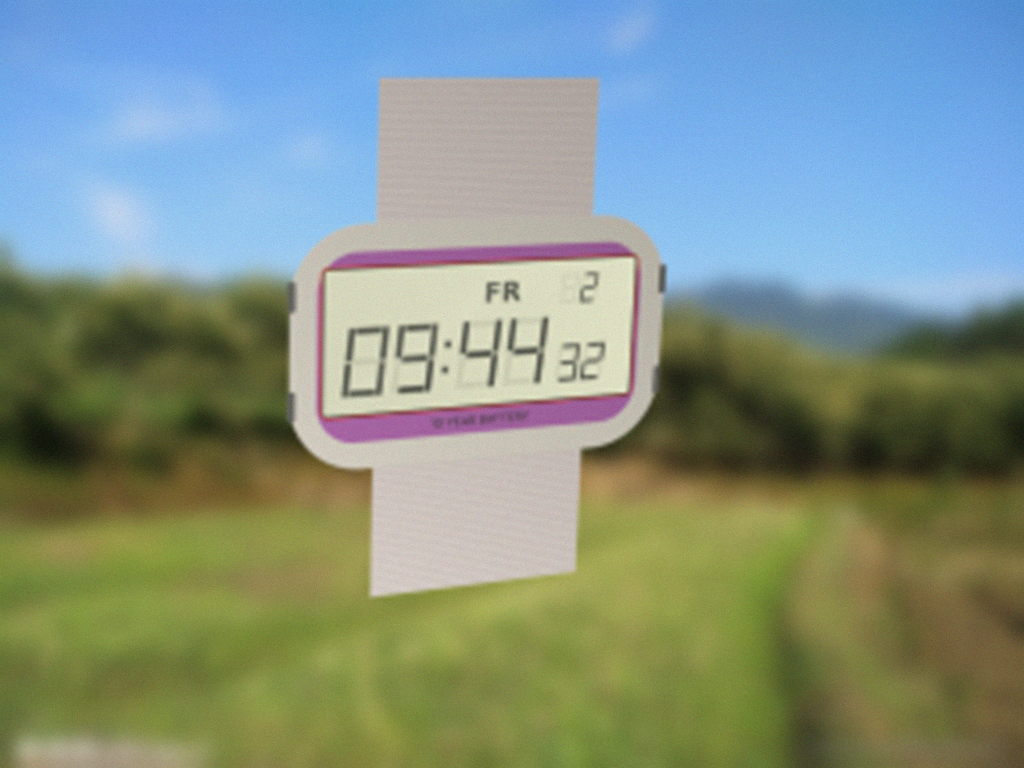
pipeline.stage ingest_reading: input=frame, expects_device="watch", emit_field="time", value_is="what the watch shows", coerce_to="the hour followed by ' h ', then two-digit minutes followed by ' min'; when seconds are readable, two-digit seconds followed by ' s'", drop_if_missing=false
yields 9 h 44 min 32 s
